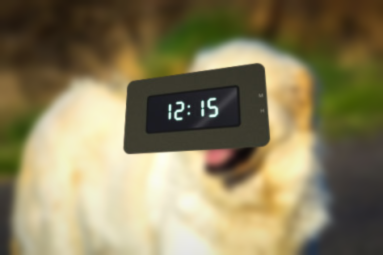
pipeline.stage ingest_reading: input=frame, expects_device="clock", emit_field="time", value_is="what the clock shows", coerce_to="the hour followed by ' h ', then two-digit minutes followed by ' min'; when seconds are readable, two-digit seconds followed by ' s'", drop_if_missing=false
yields 12 h 15 min
